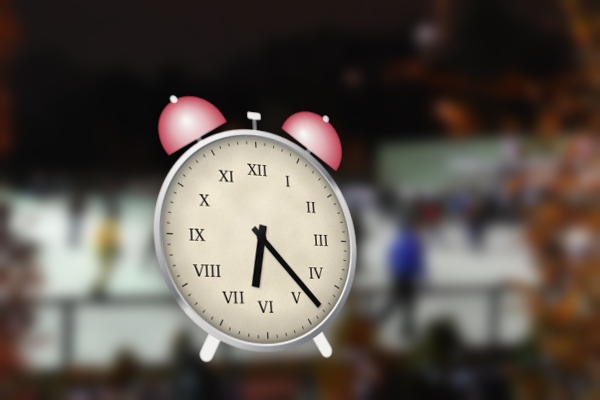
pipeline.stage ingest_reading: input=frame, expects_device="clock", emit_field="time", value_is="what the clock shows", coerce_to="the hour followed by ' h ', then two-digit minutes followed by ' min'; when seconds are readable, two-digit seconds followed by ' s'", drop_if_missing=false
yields 6 h 23 min
